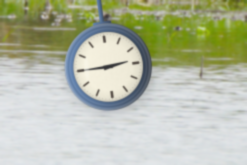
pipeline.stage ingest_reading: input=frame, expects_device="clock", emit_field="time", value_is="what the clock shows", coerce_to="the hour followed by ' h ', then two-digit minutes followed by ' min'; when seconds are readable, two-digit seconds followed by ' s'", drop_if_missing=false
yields 2 h 45 min
